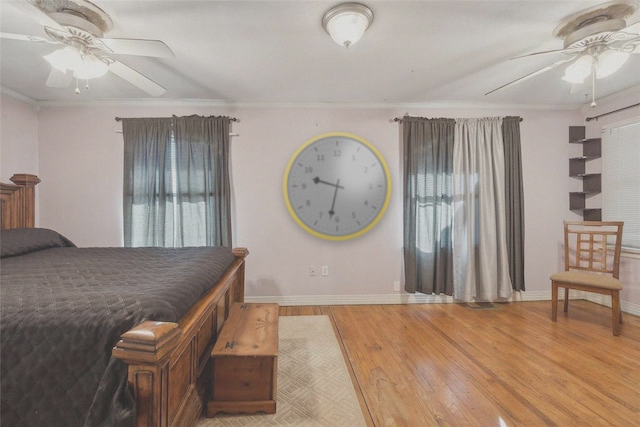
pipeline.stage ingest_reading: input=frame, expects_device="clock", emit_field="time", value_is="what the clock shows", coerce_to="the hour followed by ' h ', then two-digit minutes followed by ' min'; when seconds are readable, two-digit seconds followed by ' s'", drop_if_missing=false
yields 9 h 32 min
